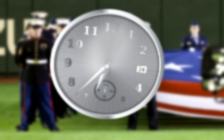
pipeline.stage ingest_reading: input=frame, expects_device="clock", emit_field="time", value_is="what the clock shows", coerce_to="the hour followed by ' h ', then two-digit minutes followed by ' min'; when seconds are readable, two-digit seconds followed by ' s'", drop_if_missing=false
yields 6 h 37 min
